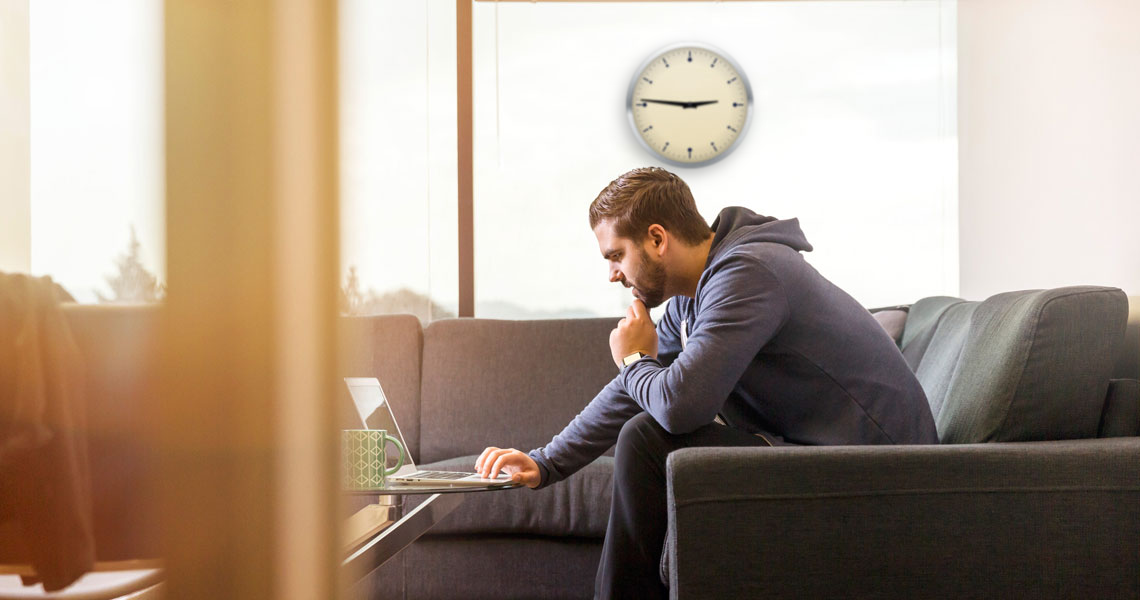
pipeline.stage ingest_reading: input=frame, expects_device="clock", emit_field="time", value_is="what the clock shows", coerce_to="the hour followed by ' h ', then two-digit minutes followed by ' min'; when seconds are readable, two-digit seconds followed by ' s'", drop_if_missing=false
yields 2 h 46 min
